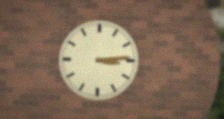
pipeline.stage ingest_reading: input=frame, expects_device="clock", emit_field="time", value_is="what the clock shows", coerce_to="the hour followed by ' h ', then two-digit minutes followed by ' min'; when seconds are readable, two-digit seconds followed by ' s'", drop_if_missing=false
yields 3 h 14 min
